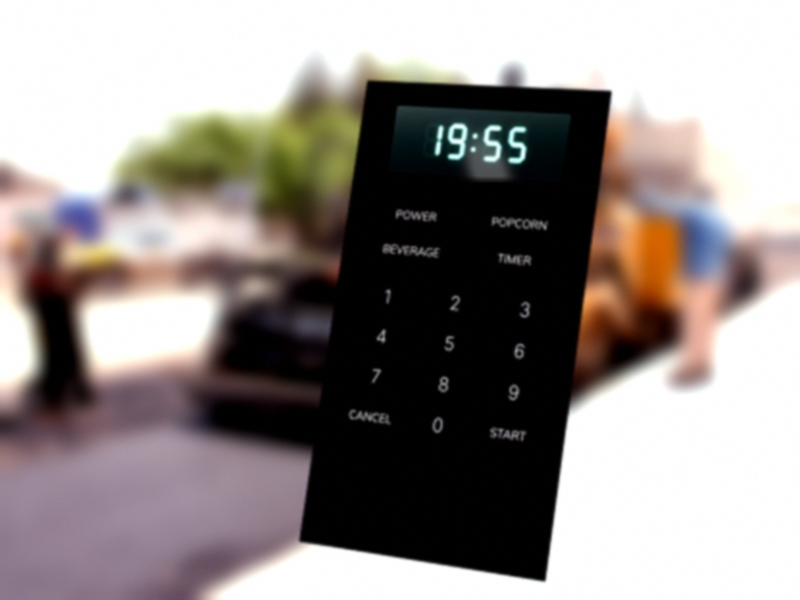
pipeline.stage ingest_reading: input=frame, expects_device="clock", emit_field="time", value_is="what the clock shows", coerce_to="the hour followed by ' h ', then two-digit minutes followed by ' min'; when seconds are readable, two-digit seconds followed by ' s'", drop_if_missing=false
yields 19 h 55 min
